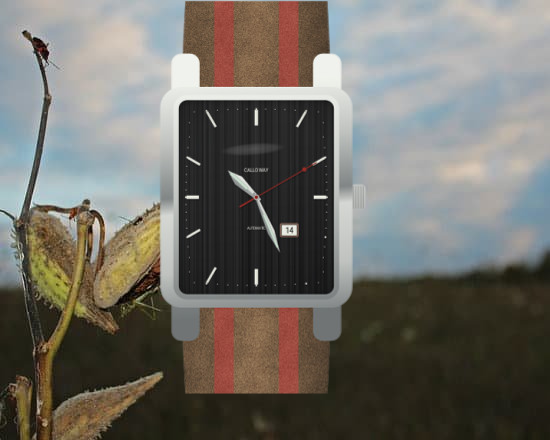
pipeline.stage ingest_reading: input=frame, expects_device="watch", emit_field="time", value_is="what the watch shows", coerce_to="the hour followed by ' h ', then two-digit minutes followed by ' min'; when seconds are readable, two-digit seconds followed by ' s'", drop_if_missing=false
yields 10 h 26 min 10 s
